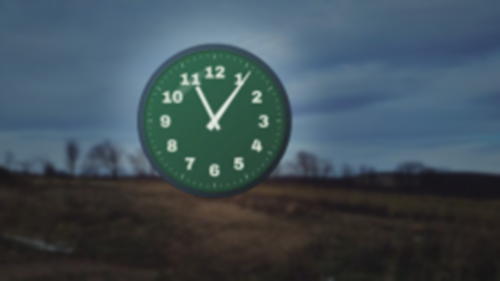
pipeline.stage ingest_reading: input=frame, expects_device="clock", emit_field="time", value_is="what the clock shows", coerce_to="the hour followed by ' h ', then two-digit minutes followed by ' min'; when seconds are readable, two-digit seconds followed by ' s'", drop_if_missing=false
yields 11 h 06 min
